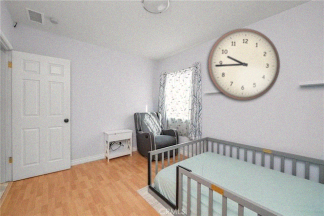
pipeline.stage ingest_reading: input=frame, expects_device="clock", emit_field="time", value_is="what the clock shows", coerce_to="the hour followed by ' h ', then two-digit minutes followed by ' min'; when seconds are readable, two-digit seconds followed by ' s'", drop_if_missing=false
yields 9 h 44 min
